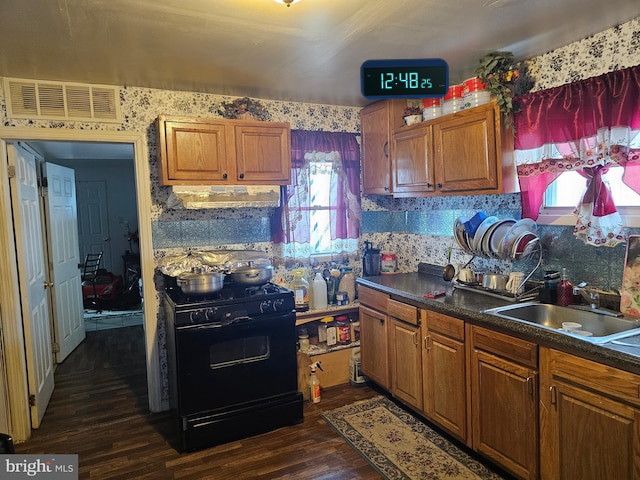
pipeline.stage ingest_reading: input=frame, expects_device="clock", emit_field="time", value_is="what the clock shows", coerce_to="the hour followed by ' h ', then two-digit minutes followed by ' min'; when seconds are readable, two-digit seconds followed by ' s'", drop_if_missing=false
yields 12 h 48 min 25 s
